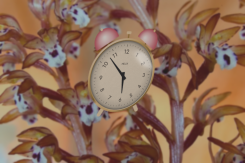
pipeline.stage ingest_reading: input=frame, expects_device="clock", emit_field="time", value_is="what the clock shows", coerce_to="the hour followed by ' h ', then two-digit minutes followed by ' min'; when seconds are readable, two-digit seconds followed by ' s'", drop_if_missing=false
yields 5 h 53 min
